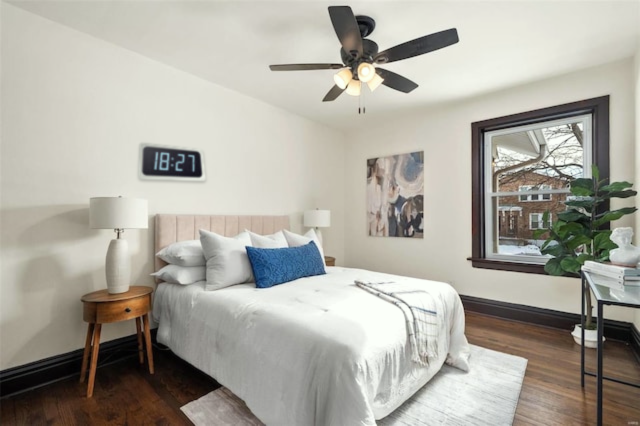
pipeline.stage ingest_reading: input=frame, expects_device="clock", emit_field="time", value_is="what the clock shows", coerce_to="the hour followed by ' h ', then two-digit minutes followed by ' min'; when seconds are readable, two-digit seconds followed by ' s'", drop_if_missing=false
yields 18 h 27 min
